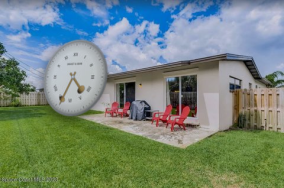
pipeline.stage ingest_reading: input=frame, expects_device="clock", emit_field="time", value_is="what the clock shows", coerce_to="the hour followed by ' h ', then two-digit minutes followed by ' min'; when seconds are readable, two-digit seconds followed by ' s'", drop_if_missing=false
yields 4 h 34 min
